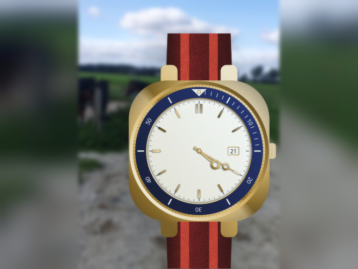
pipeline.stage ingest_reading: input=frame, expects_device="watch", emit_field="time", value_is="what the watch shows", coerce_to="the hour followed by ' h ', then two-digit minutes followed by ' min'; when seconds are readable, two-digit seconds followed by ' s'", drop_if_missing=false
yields 4 h 20 min
